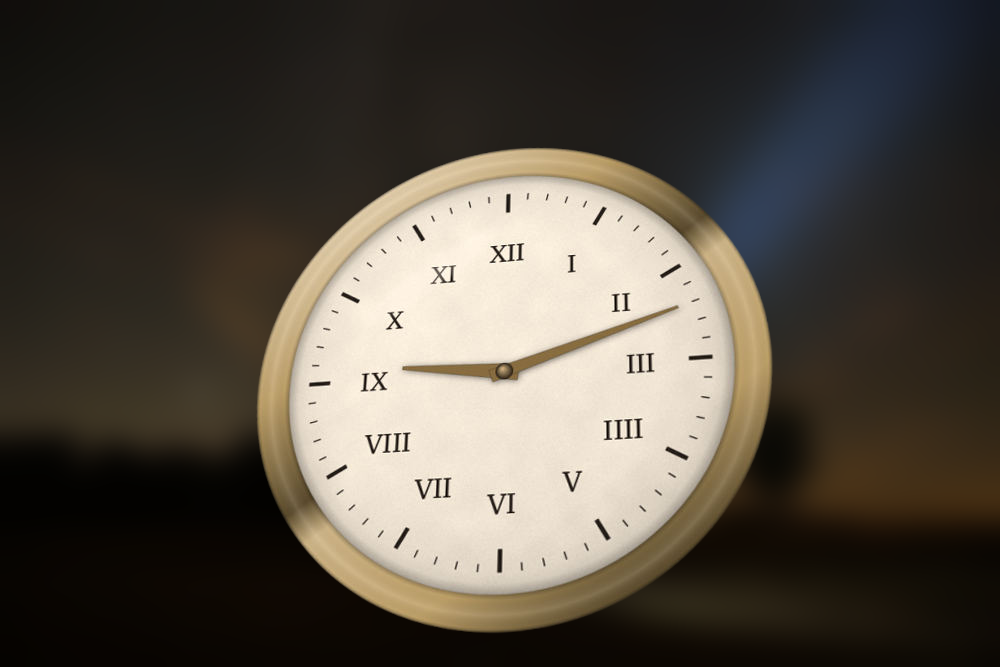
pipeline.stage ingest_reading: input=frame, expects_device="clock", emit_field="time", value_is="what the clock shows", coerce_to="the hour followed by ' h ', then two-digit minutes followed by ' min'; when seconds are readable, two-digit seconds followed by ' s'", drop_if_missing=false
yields 9 h 12 min
